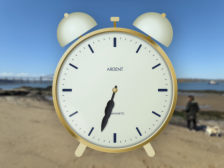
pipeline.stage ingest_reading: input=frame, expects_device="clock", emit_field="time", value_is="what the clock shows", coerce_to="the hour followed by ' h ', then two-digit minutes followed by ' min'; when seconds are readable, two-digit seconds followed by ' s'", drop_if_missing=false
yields 6 h 33 min
